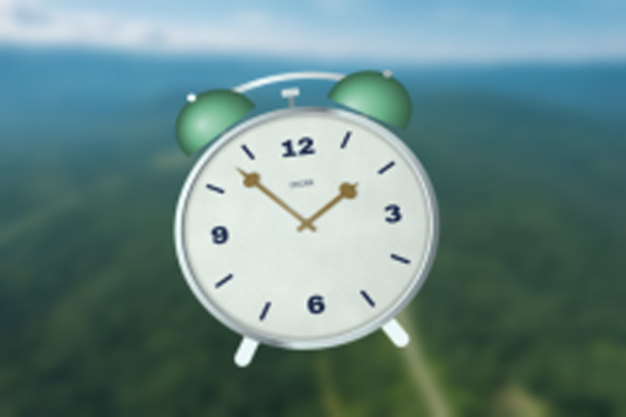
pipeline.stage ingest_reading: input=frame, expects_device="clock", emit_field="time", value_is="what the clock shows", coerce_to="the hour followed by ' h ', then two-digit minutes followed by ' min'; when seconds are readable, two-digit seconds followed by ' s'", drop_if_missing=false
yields 1 h 53 min
